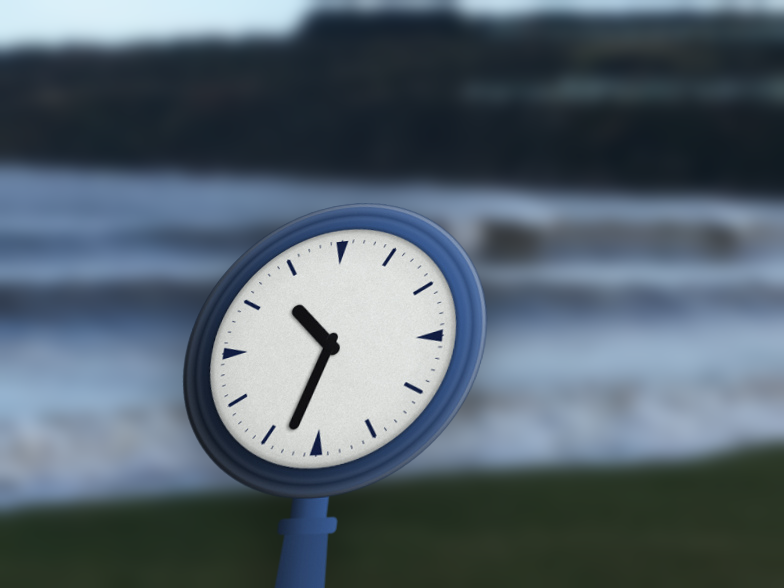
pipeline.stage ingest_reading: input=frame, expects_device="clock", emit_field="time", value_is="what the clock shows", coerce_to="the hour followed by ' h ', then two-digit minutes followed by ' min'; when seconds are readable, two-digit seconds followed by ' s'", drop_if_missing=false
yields 10 h 33 min
